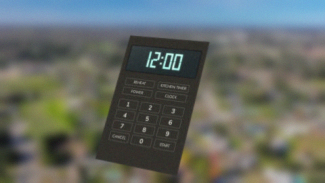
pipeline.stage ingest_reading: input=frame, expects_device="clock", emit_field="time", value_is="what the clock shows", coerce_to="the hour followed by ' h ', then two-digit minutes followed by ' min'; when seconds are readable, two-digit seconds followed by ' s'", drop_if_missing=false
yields 12 h 00 min
